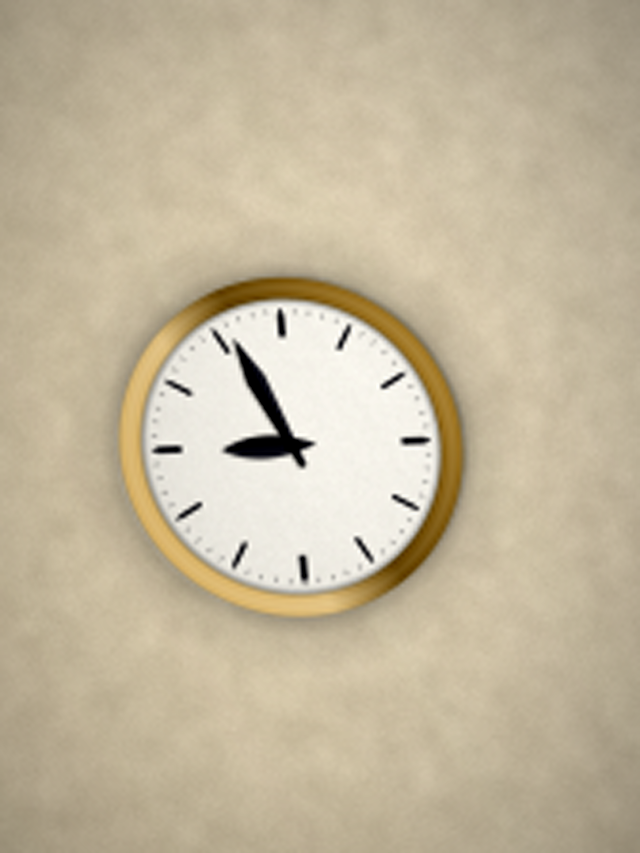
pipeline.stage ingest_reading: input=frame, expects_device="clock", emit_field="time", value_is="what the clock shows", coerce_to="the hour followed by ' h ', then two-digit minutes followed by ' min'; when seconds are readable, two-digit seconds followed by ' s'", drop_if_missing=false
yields 8 h 56 min
